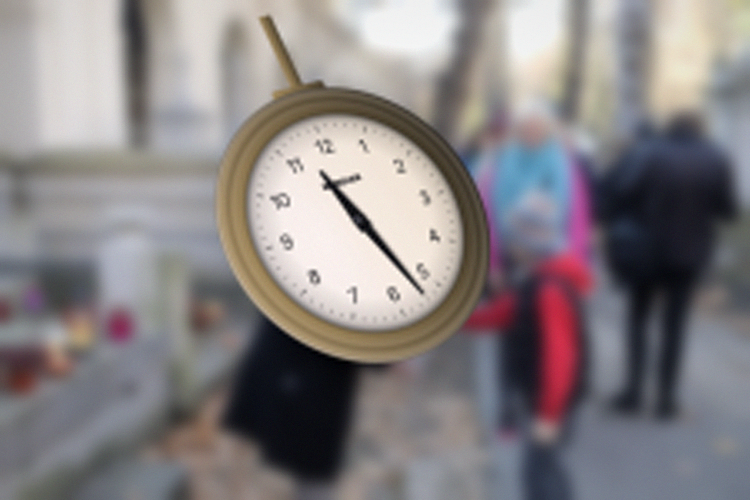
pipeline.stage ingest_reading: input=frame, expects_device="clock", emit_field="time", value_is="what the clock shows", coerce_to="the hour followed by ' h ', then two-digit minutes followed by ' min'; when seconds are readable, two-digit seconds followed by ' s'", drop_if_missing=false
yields 11 h 27 min
